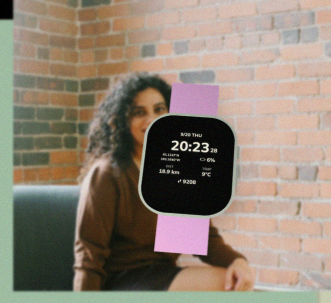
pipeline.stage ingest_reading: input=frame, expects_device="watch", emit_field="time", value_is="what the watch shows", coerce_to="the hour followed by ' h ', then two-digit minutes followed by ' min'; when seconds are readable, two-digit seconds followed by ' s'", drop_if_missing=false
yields 20 h 23 min
